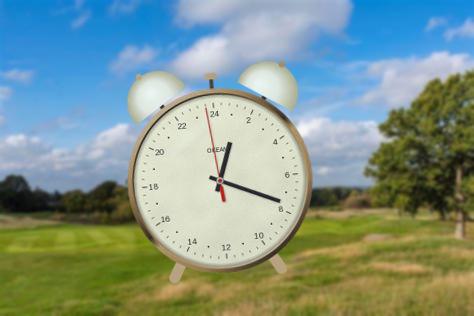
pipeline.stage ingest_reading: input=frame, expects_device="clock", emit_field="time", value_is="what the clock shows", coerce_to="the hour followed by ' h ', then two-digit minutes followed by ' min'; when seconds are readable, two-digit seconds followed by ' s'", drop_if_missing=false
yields 1 h 18 min 59 s
